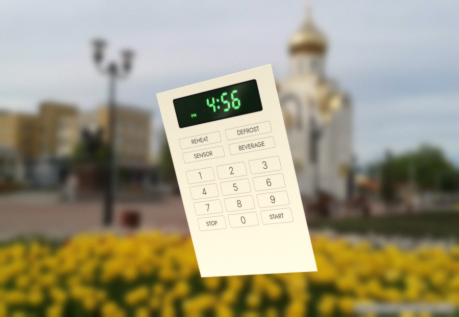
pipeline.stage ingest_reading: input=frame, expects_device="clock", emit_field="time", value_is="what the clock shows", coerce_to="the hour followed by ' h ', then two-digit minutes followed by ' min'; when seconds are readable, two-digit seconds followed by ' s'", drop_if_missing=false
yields 4 h 56 min
